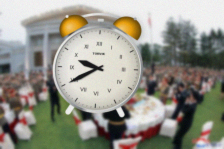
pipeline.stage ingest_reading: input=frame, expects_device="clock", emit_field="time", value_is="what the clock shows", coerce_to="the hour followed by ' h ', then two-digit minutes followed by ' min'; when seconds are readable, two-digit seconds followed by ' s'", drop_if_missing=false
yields 9 h 40 min
